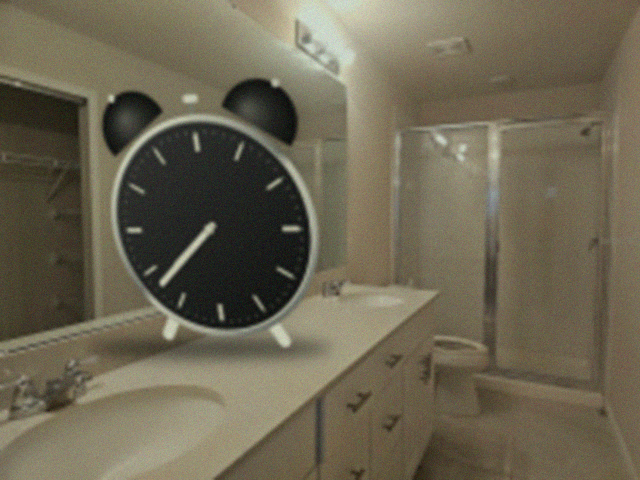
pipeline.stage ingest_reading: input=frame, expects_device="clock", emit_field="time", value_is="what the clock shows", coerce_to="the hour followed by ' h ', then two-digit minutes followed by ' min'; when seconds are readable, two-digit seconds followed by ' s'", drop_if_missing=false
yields 7 h 38 min
